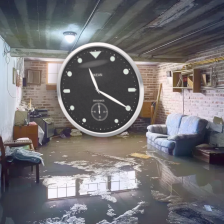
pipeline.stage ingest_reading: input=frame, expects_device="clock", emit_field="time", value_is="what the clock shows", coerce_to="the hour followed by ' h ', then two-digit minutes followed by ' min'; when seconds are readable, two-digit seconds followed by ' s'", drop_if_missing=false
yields 11 h 20 min
